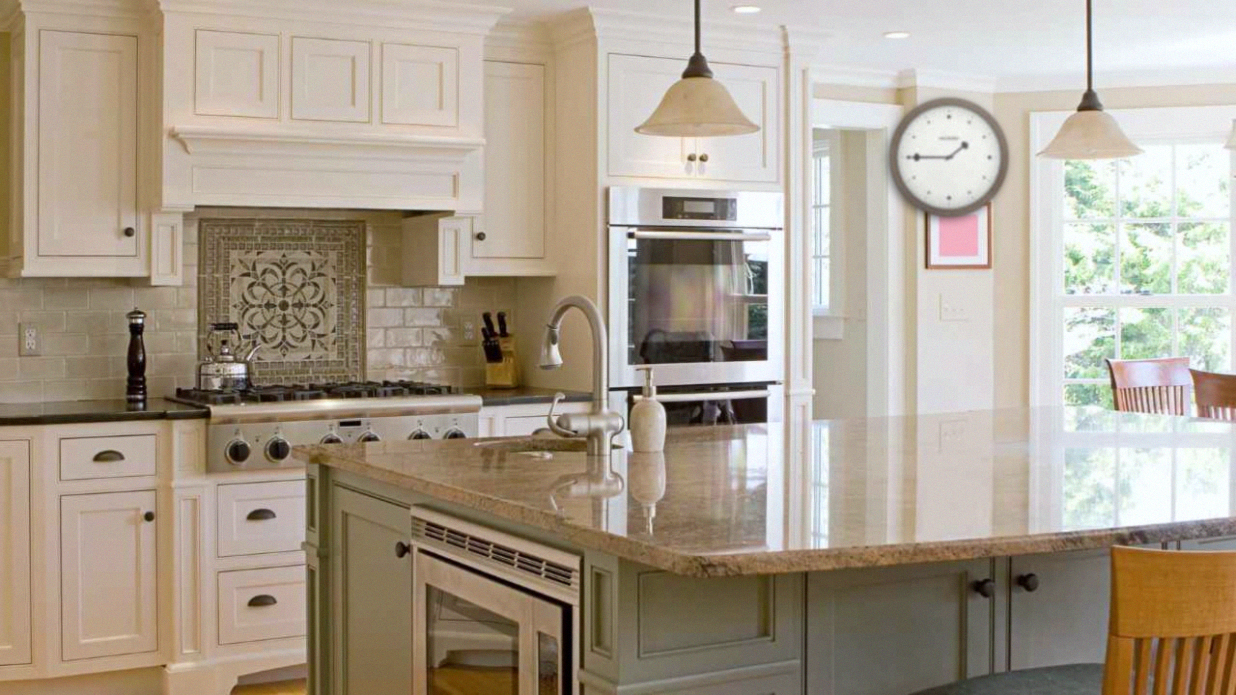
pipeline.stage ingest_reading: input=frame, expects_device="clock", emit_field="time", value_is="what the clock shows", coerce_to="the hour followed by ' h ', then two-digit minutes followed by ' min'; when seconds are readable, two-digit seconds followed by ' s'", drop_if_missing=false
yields 1 h 45 min
